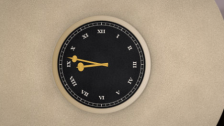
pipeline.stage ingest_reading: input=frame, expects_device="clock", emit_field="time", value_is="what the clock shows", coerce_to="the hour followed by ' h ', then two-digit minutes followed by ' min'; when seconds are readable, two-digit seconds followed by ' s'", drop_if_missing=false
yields 8 h 47 min
